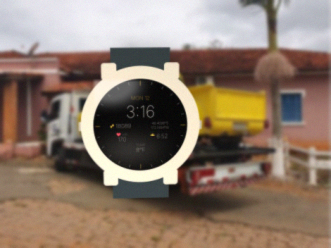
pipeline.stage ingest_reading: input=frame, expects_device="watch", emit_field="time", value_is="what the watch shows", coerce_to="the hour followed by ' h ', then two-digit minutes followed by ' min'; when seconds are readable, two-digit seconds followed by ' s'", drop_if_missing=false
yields 3 h 16 min
